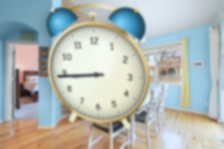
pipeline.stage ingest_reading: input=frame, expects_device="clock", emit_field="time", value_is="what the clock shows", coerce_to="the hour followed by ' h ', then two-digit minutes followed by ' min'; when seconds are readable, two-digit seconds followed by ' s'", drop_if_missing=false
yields 8 h 44 min
